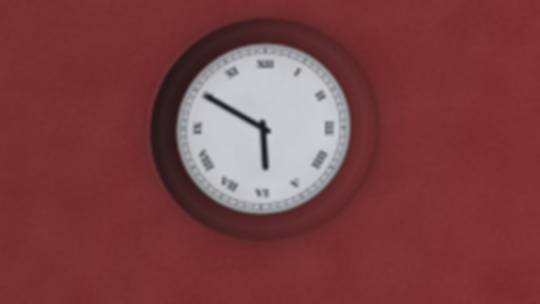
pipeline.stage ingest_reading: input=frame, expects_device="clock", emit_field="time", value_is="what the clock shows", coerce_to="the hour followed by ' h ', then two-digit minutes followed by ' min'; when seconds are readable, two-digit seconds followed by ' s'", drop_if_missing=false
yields 5 h 50 min
